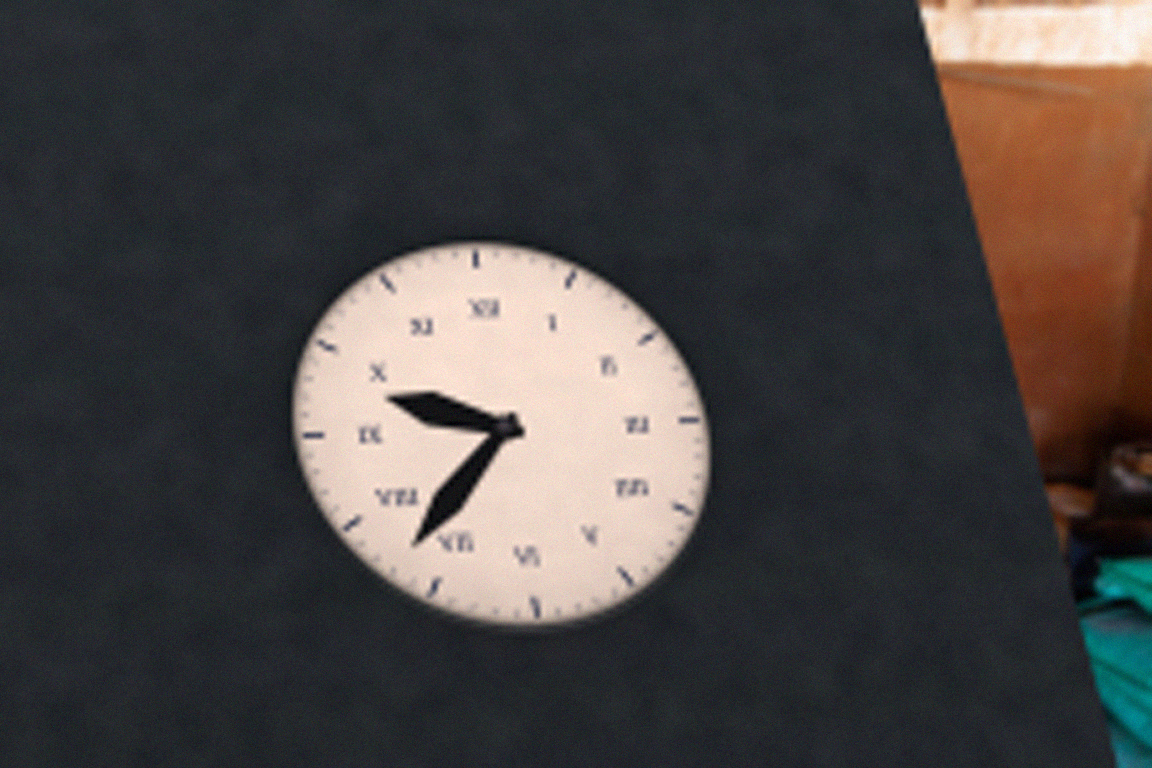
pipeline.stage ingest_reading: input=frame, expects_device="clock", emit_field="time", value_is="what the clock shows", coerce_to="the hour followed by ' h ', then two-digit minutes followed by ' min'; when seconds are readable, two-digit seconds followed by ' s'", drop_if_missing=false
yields 9 h 37 min
